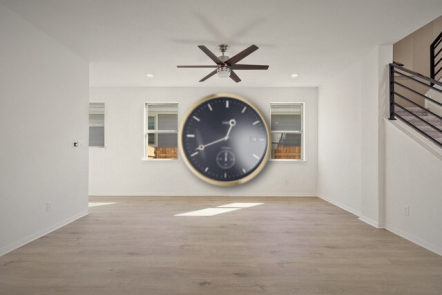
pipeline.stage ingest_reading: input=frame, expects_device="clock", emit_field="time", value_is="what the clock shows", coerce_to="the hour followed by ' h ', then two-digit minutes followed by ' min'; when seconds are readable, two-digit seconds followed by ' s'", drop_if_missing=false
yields 12 h 41 min
